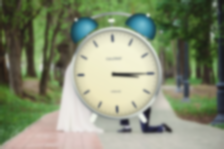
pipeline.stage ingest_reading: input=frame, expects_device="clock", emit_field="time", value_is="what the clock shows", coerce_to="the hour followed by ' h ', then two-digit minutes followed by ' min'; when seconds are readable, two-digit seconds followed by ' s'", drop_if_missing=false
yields 3 h 15 min
